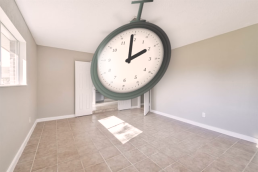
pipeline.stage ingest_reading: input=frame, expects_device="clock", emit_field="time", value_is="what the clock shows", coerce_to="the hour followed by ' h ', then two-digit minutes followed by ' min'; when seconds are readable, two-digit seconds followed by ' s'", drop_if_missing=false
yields 1 h 59 min
